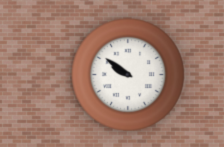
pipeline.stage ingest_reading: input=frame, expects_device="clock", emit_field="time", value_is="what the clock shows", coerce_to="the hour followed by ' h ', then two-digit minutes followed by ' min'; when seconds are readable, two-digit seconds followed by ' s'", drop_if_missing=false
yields 9 h 51 min
